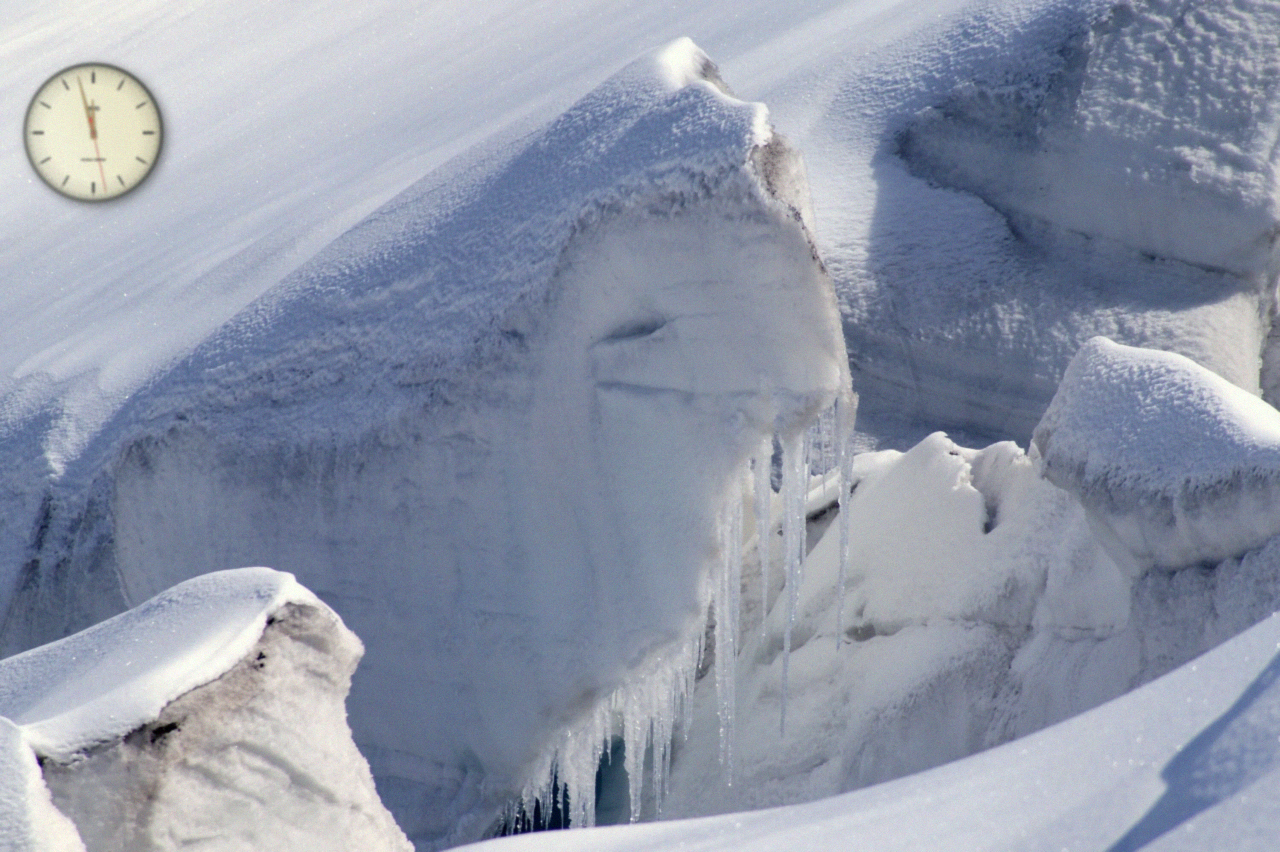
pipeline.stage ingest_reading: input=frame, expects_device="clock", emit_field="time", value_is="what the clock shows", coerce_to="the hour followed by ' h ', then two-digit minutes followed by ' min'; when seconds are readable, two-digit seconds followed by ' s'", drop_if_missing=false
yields 11 h 57 min 28 s
